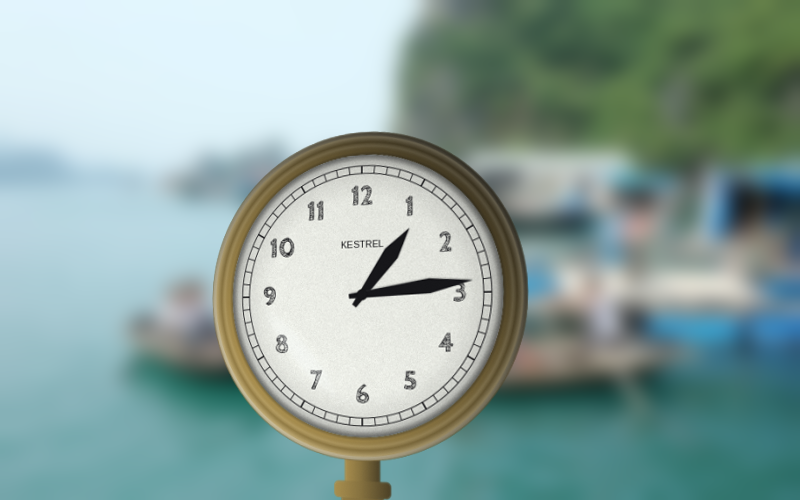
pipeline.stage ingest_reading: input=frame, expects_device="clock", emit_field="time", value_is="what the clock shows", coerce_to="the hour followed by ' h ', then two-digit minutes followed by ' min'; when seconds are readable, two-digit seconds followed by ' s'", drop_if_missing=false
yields 1 h 14 min
